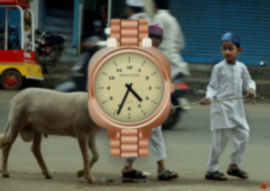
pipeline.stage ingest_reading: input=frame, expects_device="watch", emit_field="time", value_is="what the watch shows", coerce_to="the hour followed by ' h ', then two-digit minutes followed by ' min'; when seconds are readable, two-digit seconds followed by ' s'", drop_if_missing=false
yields 4 h 34 min
